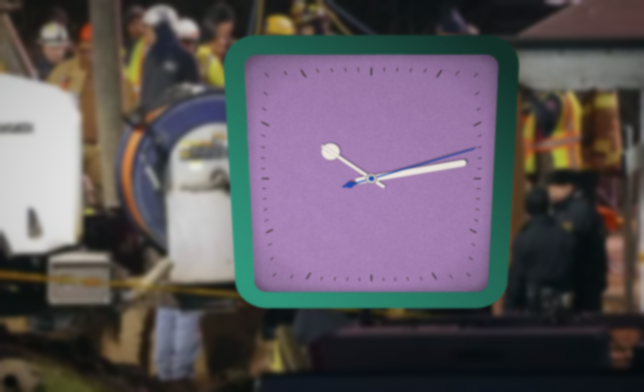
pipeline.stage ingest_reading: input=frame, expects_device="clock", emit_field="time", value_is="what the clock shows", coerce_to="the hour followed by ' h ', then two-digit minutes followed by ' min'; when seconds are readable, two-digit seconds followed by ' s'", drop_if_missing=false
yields 10 h 13 min 12 s
